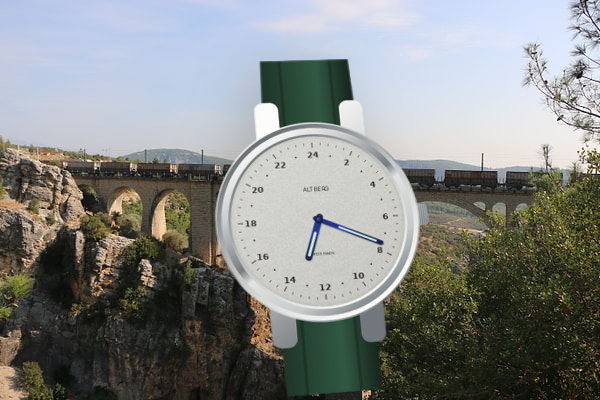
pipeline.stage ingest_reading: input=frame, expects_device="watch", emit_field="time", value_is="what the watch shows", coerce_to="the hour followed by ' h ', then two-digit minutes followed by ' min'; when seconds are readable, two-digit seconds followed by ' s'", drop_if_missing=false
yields 13 h 19 min
